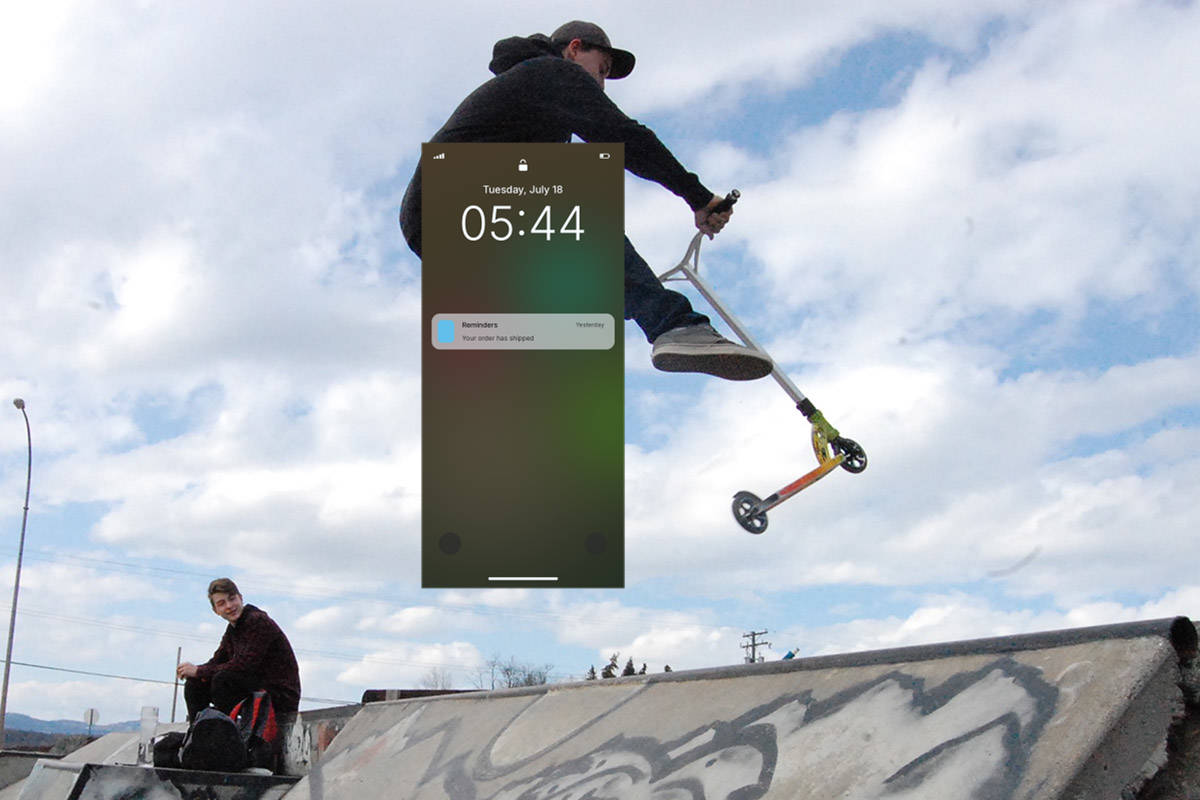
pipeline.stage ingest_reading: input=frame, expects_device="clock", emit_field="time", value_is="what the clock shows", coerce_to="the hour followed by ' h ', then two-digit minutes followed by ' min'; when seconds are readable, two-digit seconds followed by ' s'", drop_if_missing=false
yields 5 h 44 min
